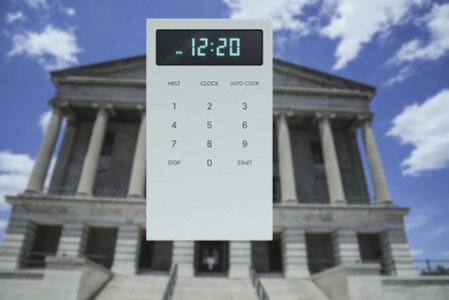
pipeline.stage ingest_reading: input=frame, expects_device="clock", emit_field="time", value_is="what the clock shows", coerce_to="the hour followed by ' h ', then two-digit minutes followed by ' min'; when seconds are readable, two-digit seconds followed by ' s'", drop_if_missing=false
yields 12 h 20 min
